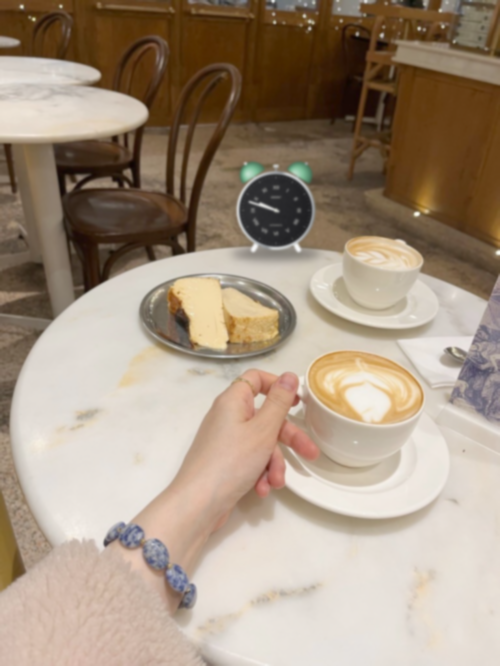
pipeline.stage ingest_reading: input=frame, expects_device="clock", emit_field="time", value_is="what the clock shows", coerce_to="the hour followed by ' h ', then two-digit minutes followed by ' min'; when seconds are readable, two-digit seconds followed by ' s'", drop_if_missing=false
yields 9 h 48 min
